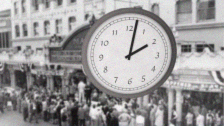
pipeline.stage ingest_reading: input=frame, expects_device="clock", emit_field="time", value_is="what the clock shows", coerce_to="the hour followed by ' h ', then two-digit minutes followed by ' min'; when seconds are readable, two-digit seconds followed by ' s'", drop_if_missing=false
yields 2 h 02 min
